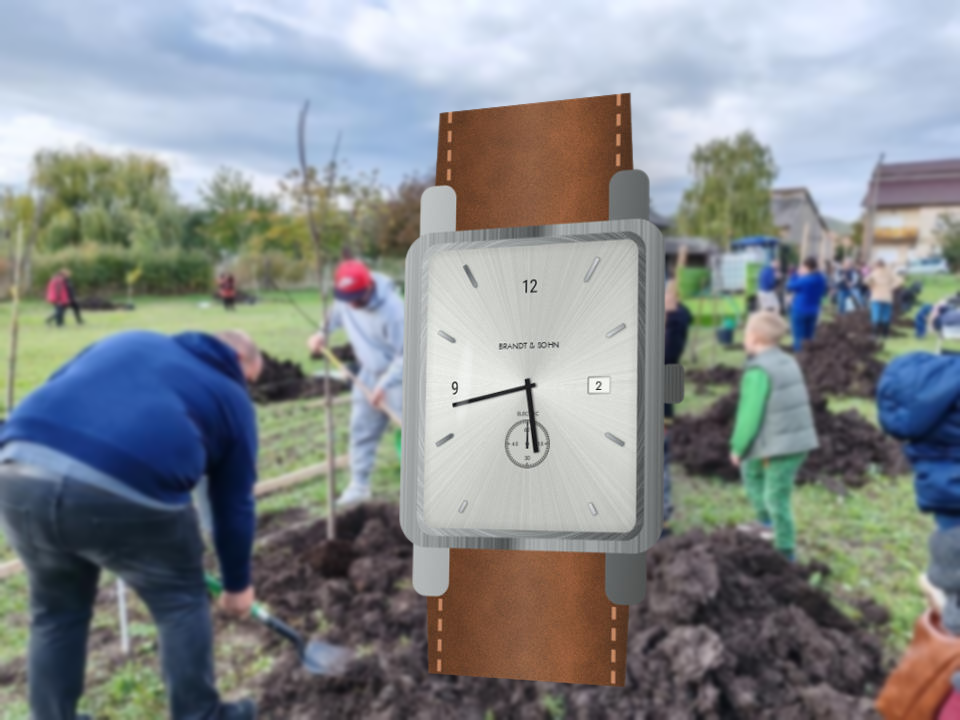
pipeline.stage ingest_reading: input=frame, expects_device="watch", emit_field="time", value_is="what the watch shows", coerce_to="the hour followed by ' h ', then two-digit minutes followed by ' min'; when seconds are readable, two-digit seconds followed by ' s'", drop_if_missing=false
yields 5 h 43 min
